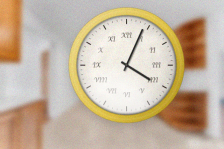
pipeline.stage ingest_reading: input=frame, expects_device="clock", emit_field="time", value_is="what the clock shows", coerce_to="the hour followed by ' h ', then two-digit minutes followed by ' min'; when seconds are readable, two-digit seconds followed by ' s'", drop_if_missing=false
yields 4 h 04 min
